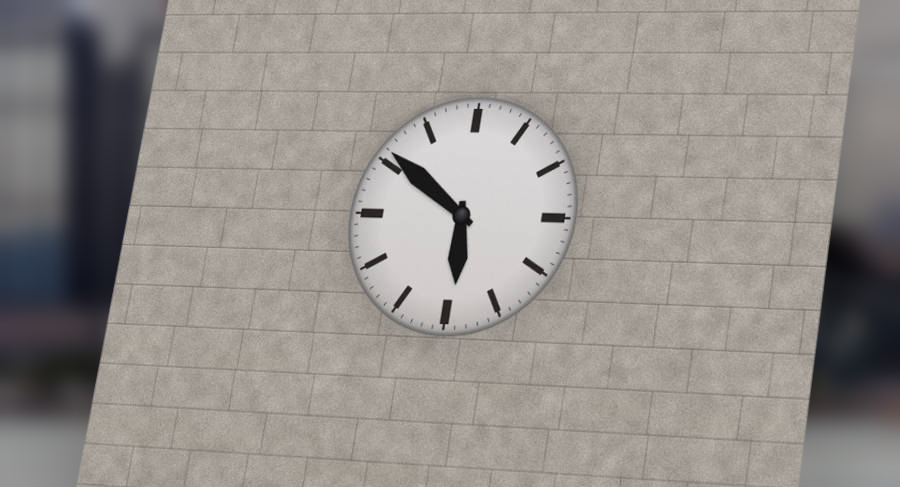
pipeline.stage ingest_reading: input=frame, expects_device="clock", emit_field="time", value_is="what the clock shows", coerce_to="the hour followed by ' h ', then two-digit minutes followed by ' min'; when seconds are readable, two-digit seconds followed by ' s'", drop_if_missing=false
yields 5 h 51 min
